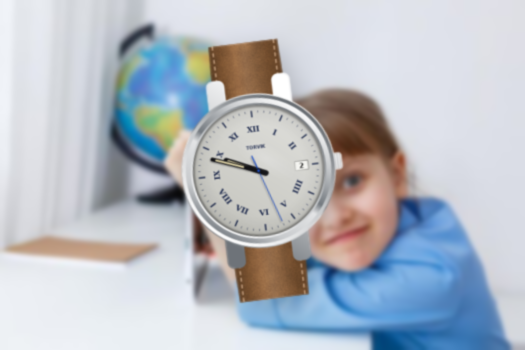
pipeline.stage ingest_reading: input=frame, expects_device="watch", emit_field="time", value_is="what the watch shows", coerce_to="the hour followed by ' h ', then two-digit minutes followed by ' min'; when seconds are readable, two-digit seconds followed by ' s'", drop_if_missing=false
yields 9 h 48 min 27 s
